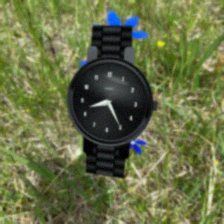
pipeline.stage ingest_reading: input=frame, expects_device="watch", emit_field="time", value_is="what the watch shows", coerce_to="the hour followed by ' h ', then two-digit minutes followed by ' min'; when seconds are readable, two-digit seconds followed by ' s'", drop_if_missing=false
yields 8 h 25 min
